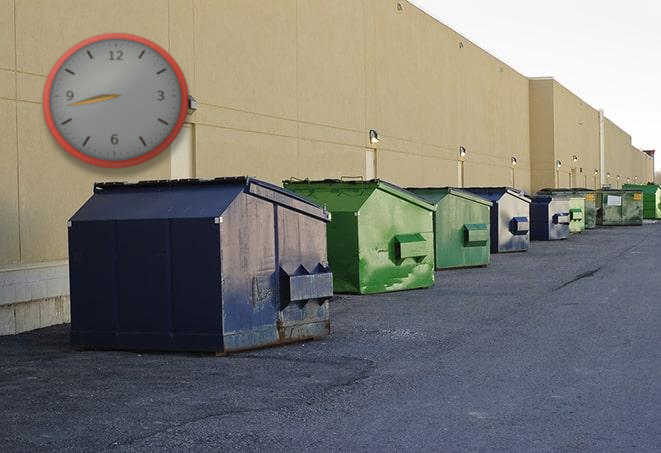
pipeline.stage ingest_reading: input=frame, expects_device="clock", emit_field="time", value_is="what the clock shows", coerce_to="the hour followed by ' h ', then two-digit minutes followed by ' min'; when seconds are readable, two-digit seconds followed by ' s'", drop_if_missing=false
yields 8 h 43 min
